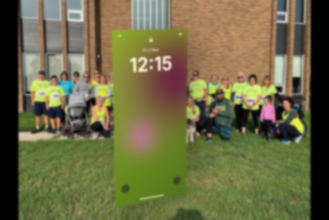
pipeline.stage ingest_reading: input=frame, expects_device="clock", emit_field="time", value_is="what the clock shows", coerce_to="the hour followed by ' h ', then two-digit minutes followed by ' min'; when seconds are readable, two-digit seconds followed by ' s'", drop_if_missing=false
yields 12 h 15 min
